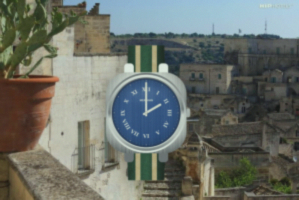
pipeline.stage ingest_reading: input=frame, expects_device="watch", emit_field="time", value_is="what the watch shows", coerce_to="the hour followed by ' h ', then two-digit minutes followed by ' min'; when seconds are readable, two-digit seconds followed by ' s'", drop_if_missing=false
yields 2 h 00 min
